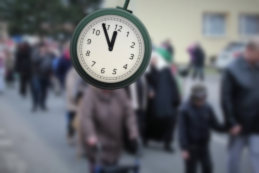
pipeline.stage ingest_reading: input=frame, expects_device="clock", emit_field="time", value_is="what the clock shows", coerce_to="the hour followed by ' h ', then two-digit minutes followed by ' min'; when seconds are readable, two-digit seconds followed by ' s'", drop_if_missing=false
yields 11 h 54 min
